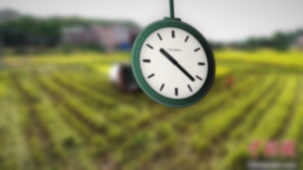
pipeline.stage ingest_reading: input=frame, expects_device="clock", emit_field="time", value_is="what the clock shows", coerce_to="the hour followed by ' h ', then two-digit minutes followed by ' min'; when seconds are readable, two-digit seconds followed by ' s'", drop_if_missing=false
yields 10 h 22 min
